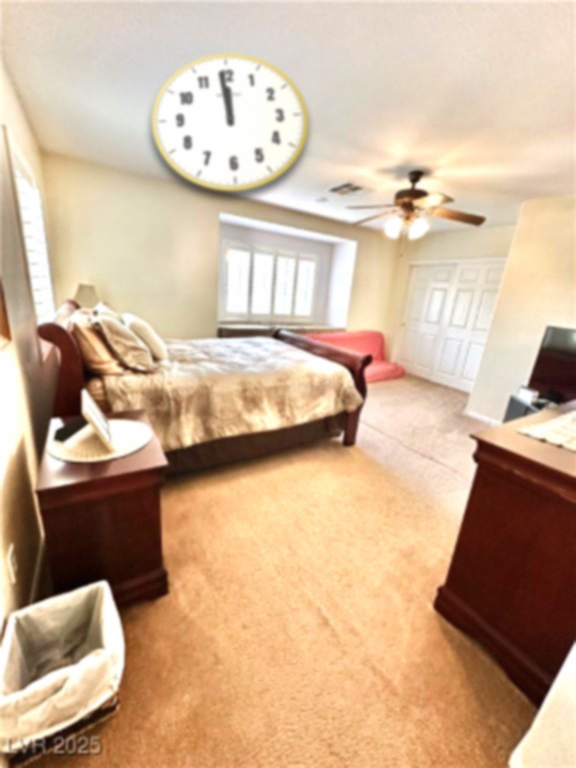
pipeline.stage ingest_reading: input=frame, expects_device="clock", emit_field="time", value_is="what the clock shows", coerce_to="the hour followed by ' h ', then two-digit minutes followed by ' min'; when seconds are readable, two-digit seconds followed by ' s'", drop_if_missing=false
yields 11 h 59 min
